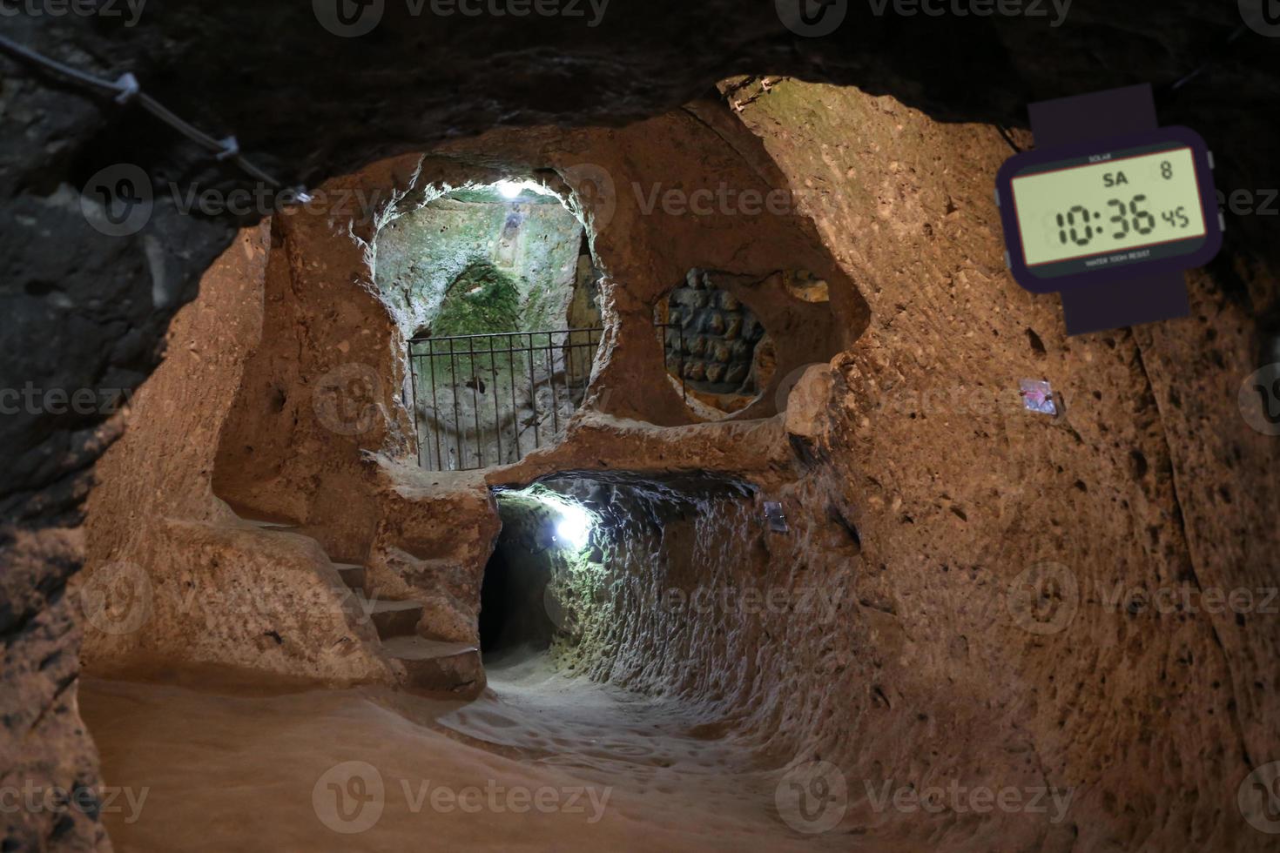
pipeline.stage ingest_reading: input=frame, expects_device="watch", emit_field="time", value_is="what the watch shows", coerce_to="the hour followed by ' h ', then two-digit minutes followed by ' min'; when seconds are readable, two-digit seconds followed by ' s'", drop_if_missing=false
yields 10 h 36 min 45 s
